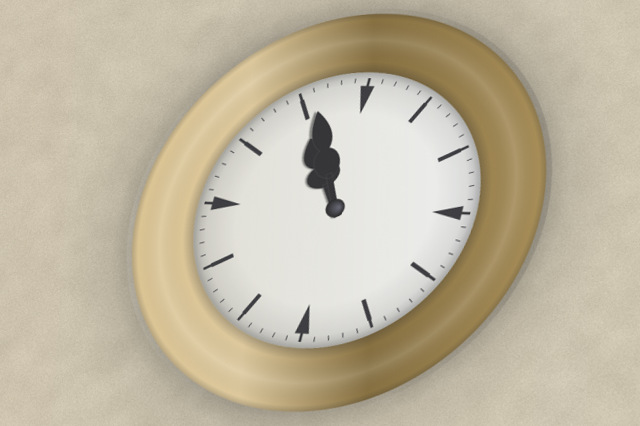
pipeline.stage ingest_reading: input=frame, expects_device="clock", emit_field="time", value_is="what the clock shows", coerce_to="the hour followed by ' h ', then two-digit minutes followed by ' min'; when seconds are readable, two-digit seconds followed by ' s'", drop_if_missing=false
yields 10 h 56 min
